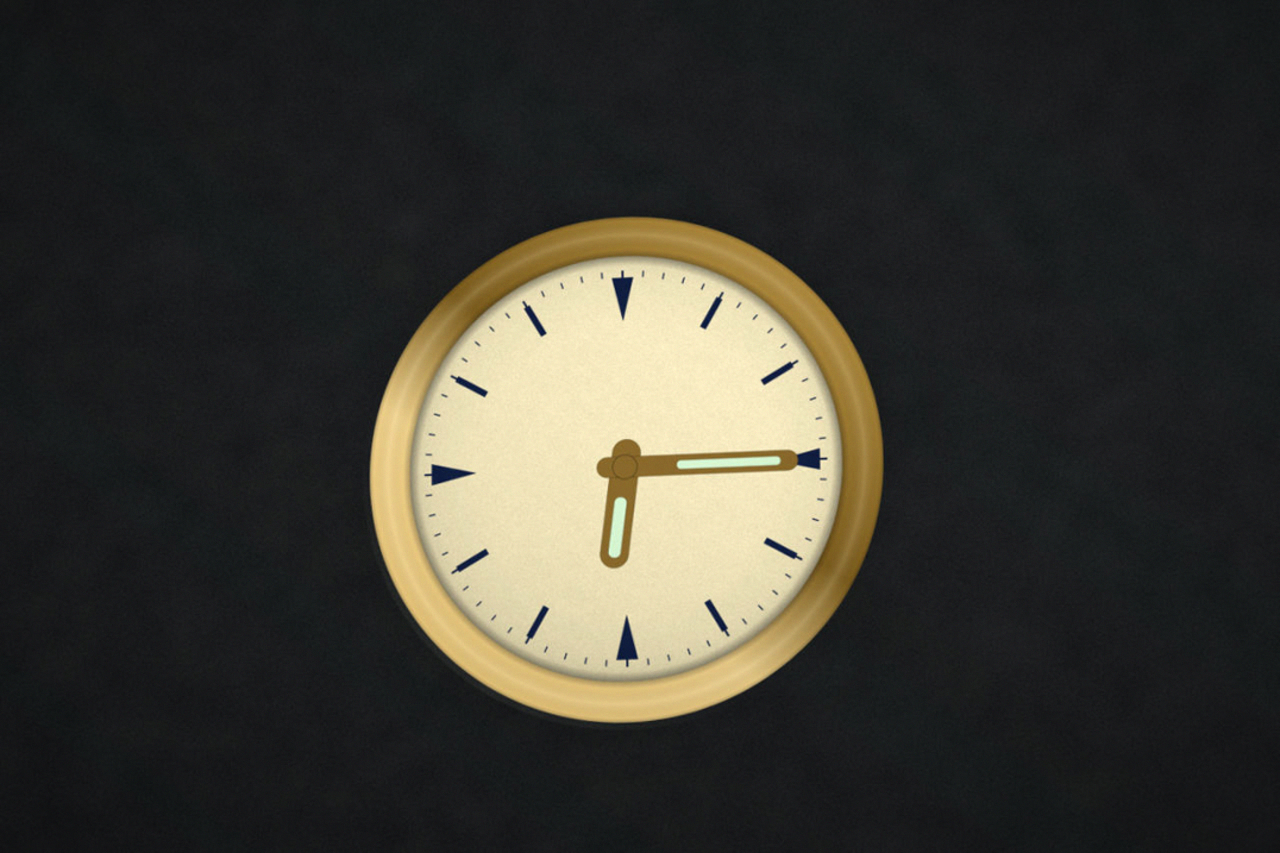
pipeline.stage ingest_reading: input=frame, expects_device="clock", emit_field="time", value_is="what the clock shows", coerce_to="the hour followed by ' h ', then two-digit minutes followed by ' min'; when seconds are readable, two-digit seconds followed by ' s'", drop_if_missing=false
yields 6 h 15 min
